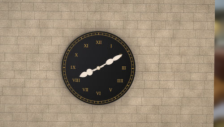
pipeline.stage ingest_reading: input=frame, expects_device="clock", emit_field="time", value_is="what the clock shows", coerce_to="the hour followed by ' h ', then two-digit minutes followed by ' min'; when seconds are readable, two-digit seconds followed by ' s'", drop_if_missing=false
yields 8 h 10 min
